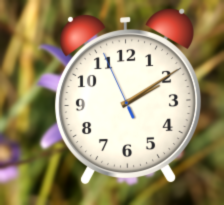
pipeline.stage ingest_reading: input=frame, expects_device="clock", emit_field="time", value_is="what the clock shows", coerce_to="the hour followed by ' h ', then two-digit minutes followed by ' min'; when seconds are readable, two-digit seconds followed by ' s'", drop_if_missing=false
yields 2 h 09 min 56 s
